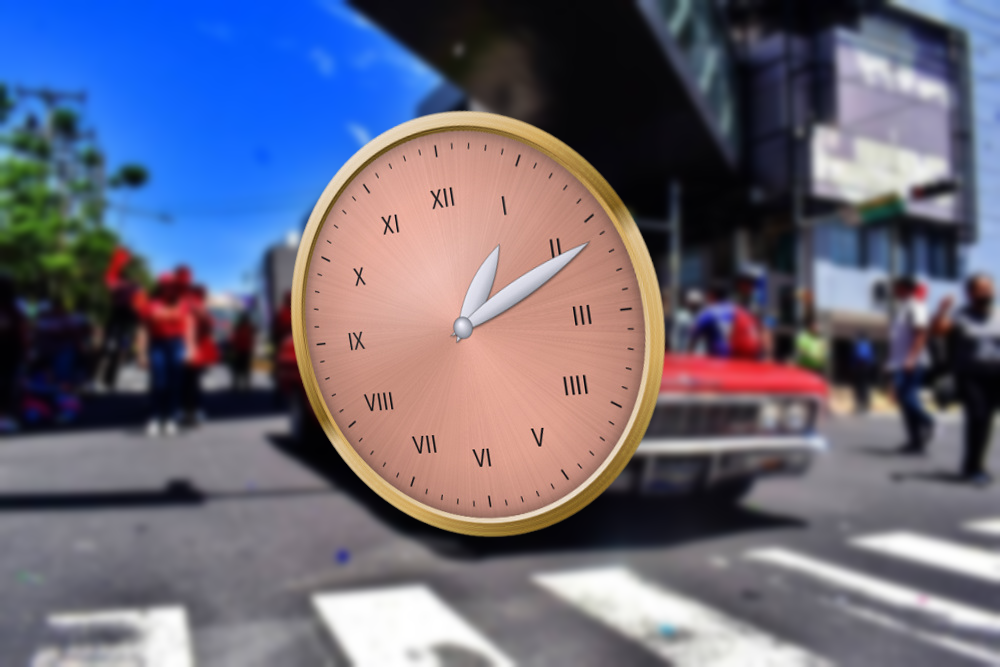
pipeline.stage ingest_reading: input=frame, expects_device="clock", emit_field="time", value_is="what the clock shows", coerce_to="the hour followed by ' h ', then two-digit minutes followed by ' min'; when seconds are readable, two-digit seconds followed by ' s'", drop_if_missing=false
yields 1 h 11 min
